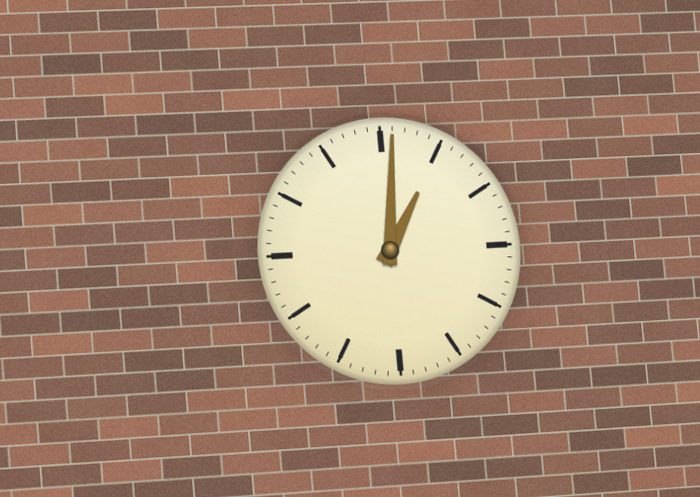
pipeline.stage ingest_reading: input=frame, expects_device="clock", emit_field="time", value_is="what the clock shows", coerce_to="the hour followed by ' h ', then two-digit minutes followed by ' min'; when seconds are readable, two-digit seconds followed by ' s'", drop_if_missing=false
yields 1 h 01 min
